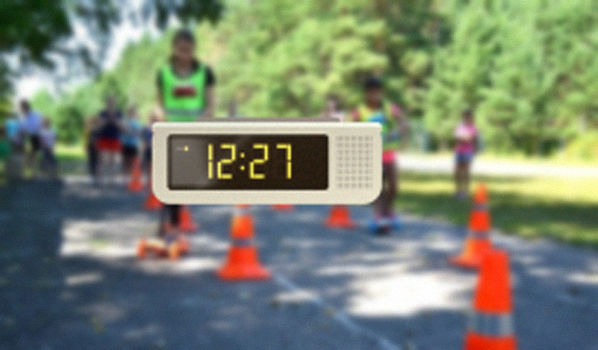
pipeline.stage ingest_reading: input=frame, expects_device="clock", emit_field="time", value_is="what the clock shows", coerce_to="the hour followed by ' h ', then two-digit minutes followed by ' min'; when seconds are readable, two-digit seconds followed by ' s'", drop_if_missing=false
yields 12 h 27 min
